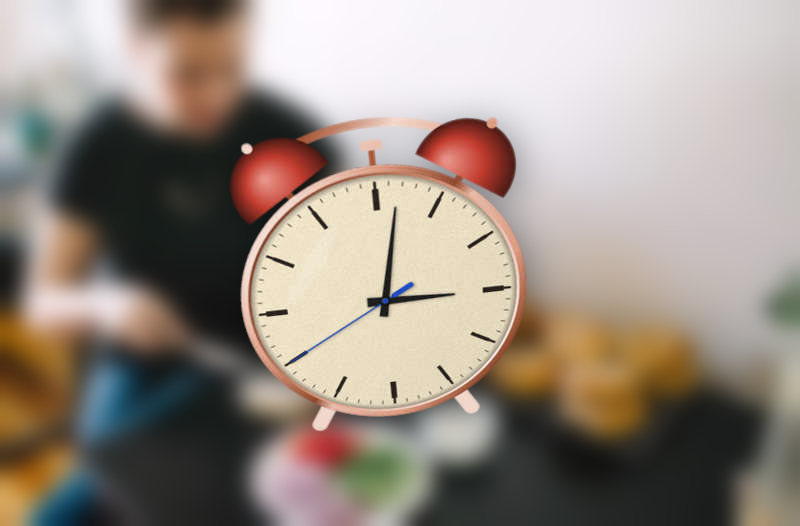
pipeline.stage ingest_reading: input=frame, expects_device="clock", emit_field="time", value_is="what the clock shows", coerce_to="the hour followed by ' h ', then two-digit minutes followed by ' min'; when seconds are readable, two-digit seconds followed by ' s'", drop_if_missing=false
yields 3 h 01 min 40 s
